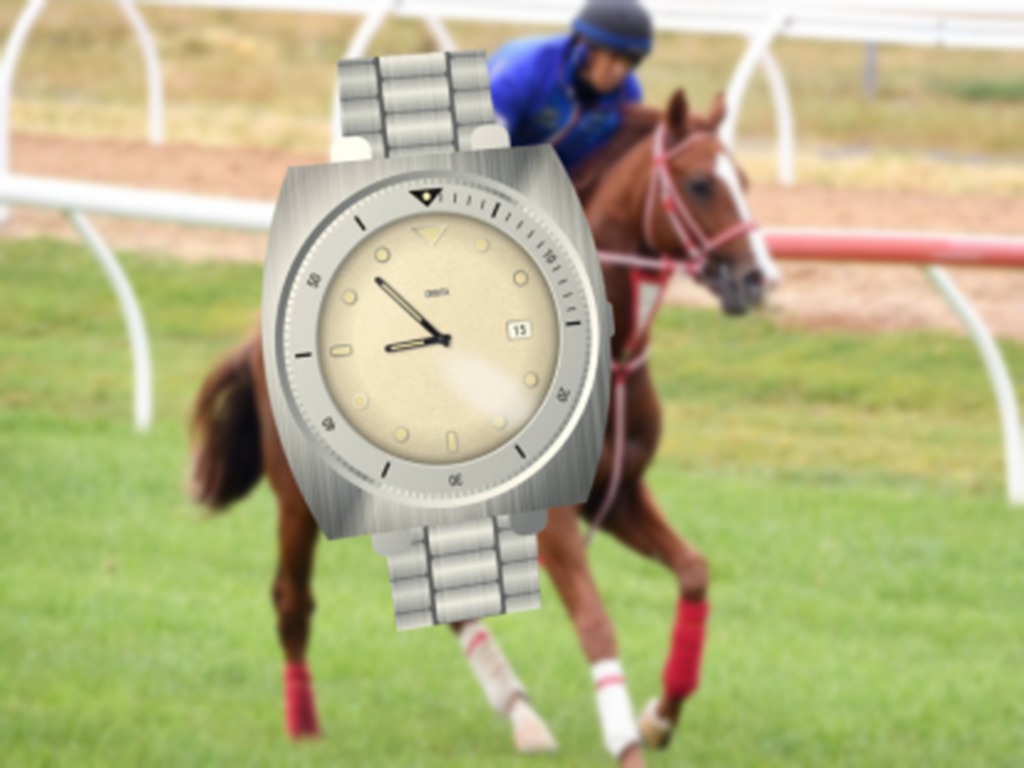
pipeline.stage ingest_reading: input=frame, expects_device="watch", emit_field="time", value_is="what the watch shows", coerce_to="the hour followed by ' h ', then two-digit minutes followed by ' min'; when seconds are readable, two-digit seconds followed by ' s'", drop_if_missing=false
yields 8 h 53 min
